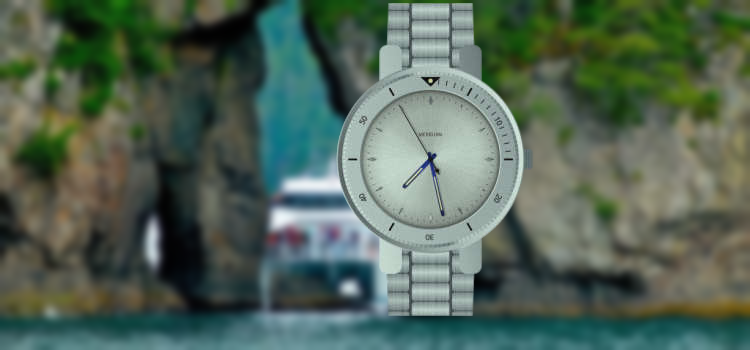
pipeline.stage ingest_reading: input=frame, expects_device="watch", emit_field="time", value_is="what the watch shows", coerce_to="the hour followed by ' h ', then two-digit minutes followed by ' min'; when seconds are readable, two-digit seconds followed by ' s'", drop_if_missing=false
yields 7 h 27 min 55 s
